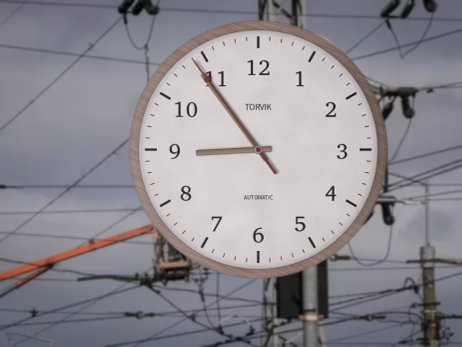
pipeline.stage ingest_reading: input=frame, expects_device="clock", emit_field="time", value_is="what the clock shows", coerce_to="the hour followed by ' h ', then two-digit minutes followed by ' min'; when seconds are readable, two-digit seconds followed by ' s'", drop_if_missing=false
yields 8 h 53 min 54 s
